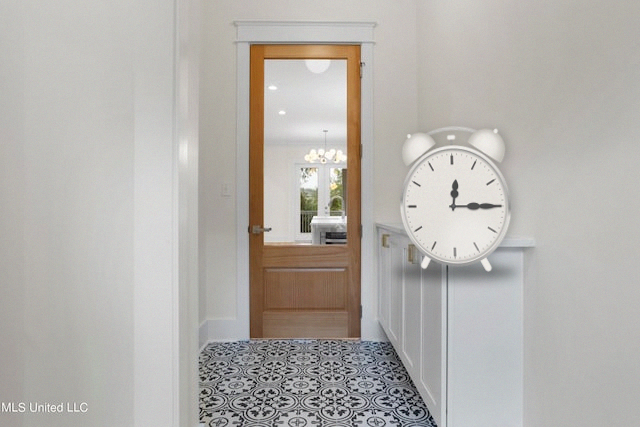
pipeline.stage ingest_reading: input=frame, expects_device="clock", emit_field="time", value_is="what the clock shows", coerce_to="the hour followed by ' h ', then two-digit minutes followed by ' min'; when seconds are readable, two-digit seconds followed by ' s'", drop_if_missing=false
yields 12 h 15 min
